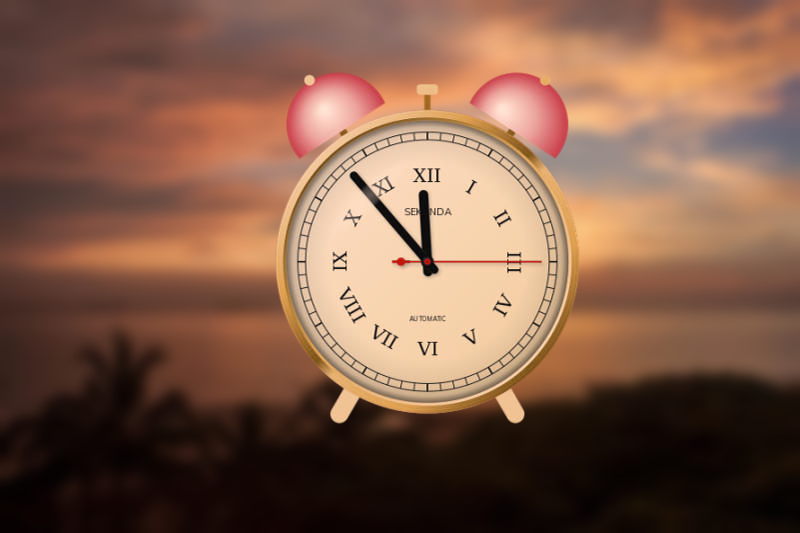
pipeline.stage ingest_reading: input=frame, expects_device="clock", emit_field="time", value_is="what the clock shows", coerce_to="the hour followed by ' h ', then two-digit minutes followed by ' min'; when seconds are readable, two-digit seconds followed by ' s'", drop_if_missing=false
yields 11 h 53 min 15 s
